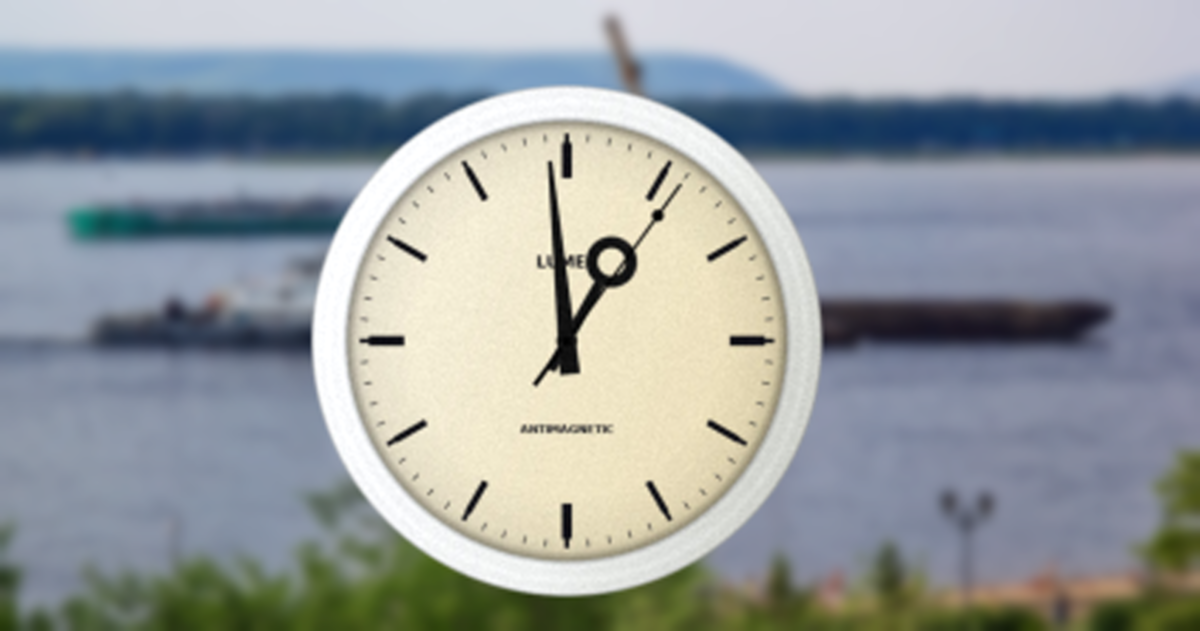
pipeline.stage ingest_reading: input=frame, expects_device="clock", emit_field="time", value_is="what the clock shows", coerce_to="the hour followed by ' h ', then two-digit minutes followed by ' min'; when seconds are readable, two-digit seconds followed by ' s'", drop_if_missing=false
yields 12 h 59 min 06 s
